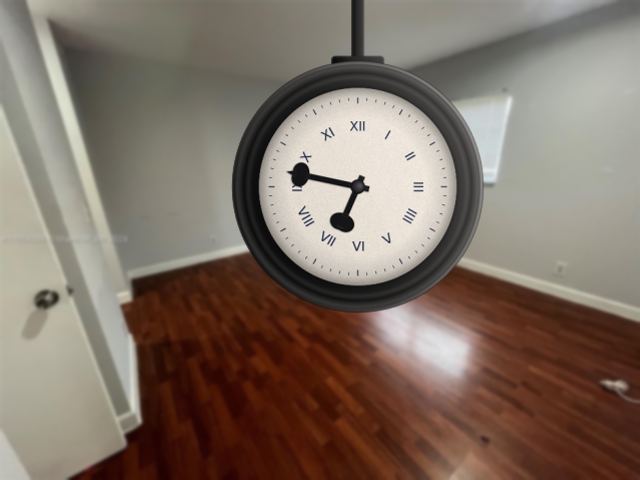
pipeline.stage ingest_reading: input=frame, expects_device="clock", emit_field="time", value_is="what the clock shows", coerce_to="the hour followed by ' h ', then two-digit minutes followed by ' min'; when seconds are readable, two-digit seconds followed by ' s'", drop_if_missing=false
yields 6 h 47 min
